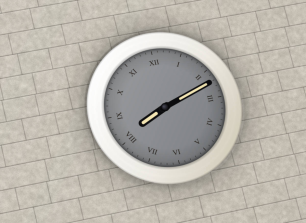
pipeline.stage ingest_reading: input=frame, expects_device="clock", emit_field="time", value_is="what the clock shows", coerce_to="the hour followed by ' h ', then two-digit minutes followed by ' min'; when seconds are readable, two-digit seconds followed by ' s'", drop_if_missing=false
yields 8 h 12 min
